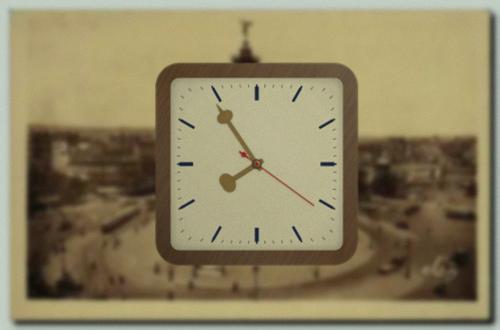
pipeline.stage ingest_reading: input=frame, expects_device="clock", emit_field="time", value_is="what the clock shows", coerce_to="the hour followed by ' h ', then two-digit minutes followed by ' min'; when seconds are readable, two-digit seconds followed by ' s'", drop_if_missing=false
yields 7 h 54 min 21 s
